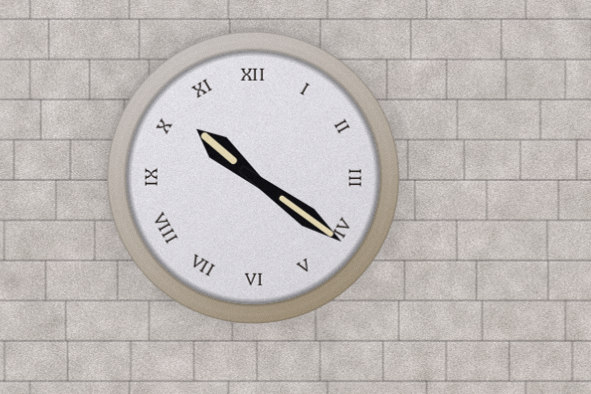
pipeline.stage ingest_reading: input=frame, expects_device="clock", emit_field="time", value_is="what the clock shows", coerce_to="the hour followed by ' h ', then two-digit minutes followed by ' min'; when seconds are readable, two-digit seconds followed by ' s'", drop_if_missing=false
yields 10 h 21 min
